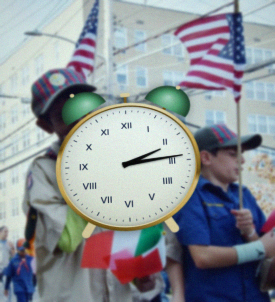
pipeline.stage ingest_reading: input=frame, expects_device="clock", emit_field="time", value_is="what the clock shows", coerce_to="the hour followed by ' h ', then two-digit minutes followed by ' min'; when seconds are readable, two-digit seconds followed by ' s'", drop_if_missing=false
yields 2 h 14 min
